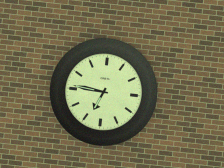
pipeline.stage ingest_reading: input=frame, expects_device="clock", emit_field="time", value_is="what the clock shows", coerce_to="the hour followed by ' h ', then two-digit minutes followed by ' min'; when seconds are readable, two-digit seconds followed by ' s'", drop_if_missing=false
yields 6 h 46 min
